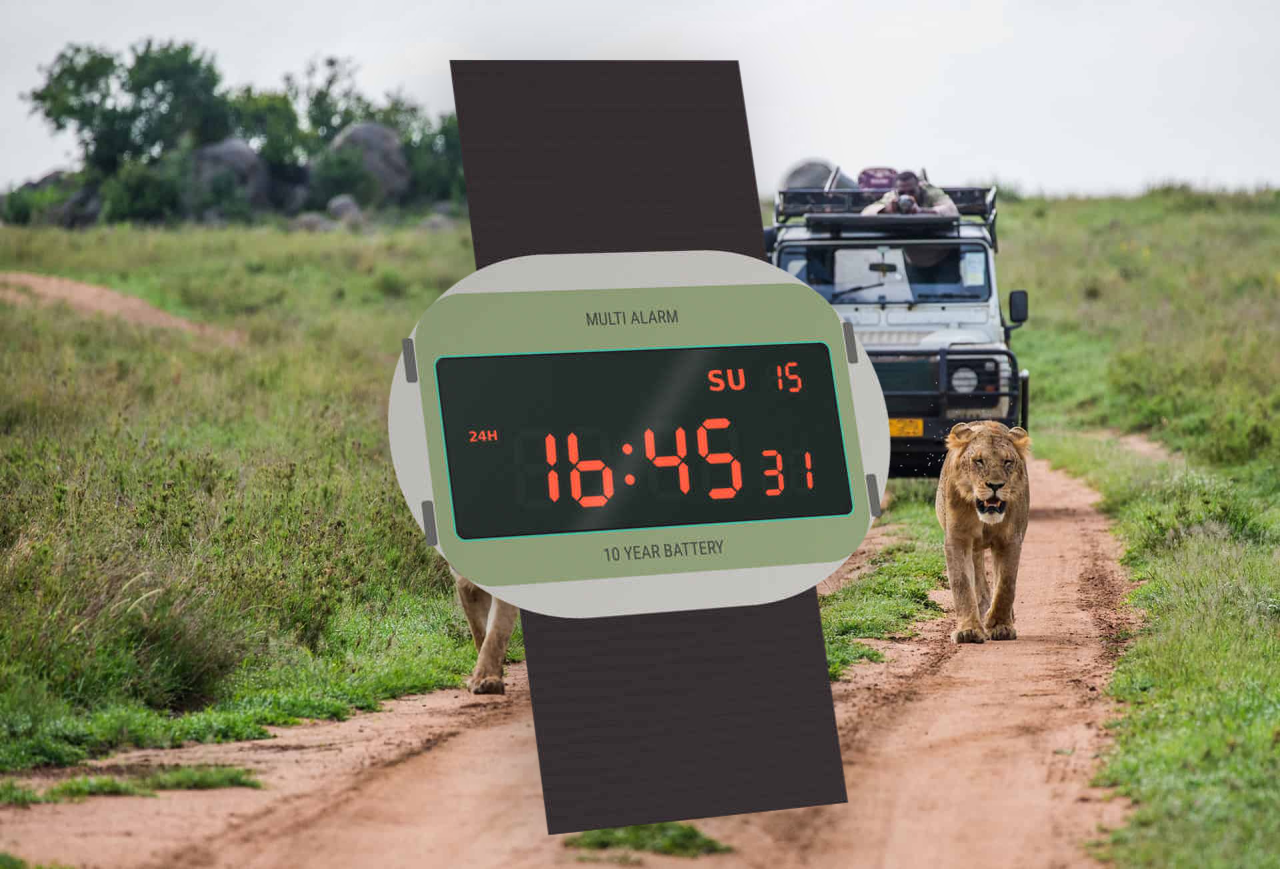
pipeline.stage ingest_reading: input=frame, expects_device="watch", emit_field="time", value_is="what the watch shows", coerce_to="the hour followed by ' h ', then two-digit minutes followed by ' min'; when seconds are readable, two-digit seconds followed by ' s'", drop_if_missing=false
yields 16 h 45 min 31 s
